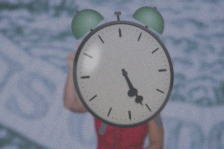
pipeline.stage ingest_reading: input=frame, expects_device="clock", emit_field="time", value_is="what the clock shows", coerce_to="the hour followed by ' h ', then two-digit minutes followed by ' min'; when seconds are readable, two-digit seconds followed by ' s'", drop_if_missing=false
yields 5 h 26 min
